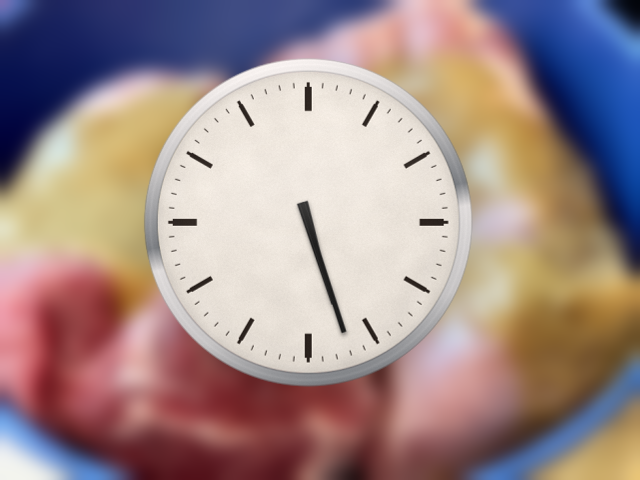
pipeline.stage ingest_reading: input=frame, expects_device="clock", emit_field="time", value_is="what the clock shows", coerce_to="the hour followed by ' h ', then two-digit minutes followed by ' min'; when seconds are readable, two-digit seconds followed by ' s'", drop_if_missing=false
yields 5 h 27 min
